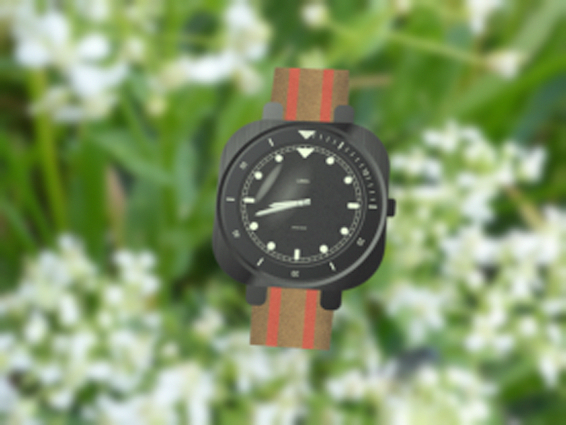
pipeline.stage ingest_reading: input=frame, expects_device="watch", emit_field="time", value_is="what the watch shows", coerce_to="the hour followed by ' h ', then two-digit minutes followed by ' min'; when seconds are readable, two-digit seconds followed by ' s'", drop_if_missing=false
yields 8 h 42 min
